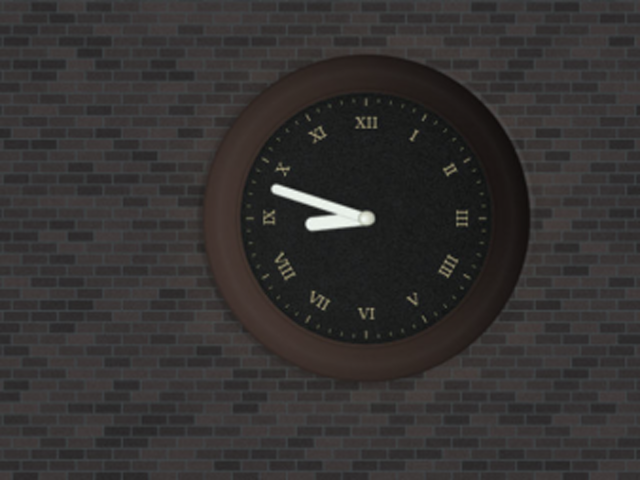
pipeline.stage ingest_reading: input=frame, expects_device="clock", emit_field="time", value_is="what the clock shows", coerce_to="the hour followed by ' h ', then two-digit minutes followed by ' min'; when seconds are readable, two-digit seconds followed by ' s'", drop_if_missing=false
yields 8 h 48 min
